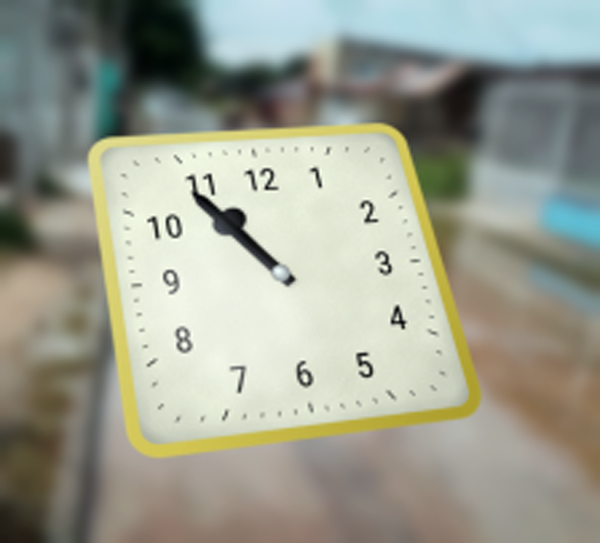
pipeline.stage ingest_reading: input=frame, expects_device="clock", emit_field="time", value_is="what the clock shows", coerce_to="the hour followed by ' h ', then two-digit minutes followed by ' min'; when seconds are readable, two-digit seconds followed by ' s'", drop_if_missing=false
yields 10 h 54 min
